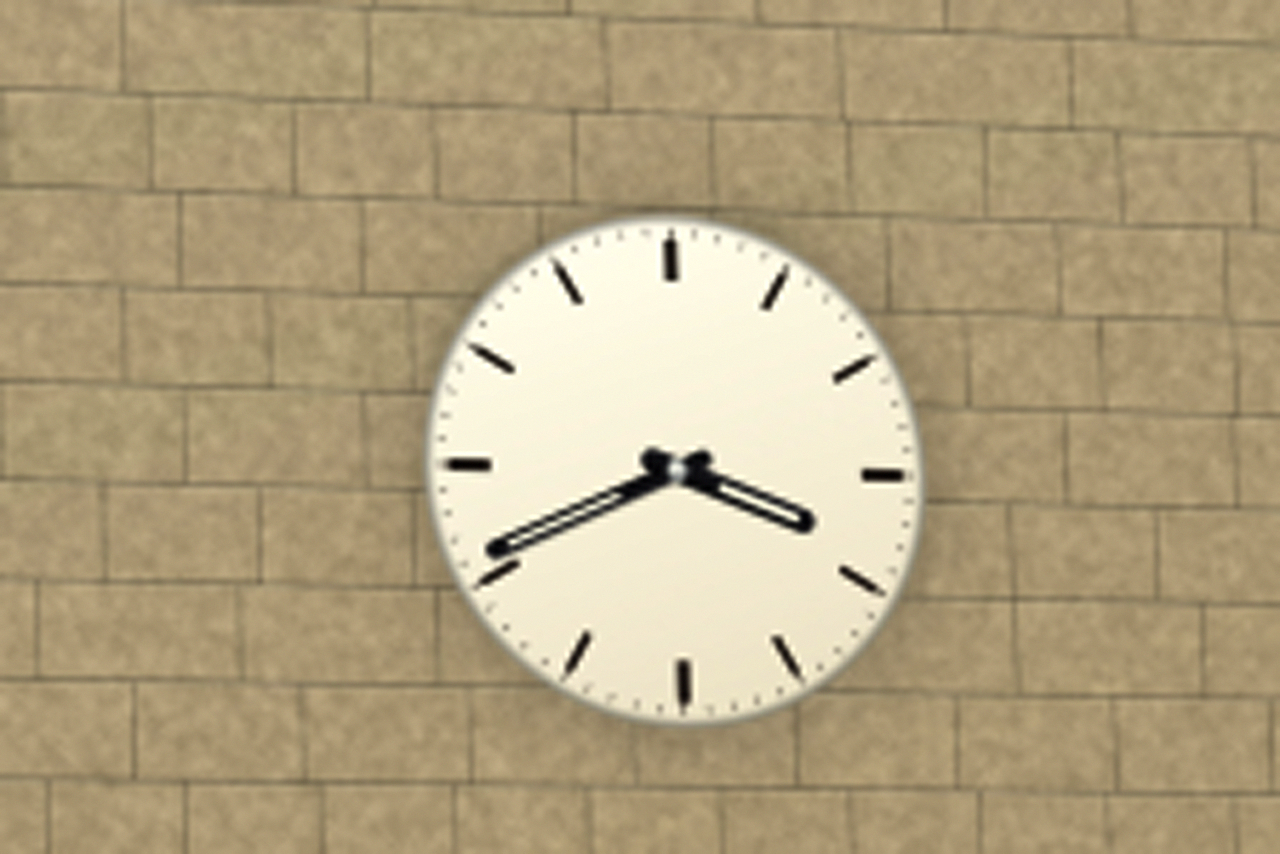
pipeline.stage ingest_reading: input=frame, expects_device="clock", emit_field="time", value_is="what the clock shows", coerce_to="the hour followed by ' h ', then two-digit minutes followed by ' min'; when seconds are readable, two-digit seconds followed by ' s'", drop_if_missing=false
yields 3 h 41 min
